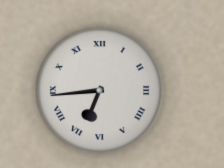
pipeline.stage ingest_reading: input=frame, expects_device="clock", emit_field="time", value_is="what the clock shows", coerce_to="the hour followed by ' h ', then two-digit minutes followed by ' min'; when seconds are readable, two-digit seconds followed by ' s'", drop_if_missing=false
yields 6 h 44 min
